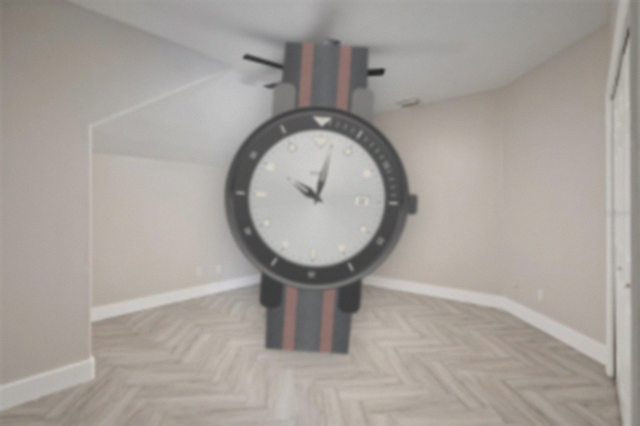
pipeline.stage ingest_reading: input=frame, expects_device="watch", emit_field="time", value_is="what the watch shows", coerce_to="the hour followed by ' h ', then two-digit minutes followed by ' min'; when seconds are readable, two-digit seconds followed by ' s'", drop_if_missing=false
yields 10 h 02 min
